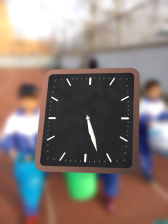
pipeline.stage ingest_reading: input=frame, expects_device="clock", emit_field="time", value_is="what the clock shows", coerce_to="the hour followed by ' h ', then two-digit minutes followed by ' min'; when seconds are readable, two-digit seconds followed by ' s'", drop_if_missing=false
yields 5 h 27 min
